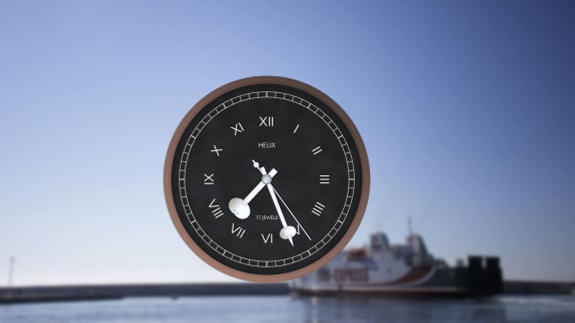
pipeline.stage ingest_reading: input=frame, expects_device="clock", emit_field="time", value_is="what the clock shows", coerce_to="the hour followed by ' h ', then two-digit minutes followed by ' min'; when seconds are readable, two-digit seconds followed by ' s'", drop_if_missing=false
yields 7 h 26 min 24 s
